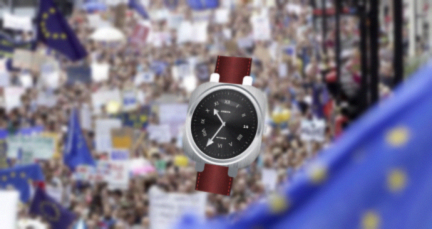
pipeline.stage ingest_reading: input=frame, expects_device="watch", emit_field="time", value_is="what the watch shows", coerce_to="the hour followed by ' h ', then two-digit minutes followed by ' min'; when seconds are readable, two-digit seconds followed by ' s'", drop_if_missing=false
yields 10 h 35 min
